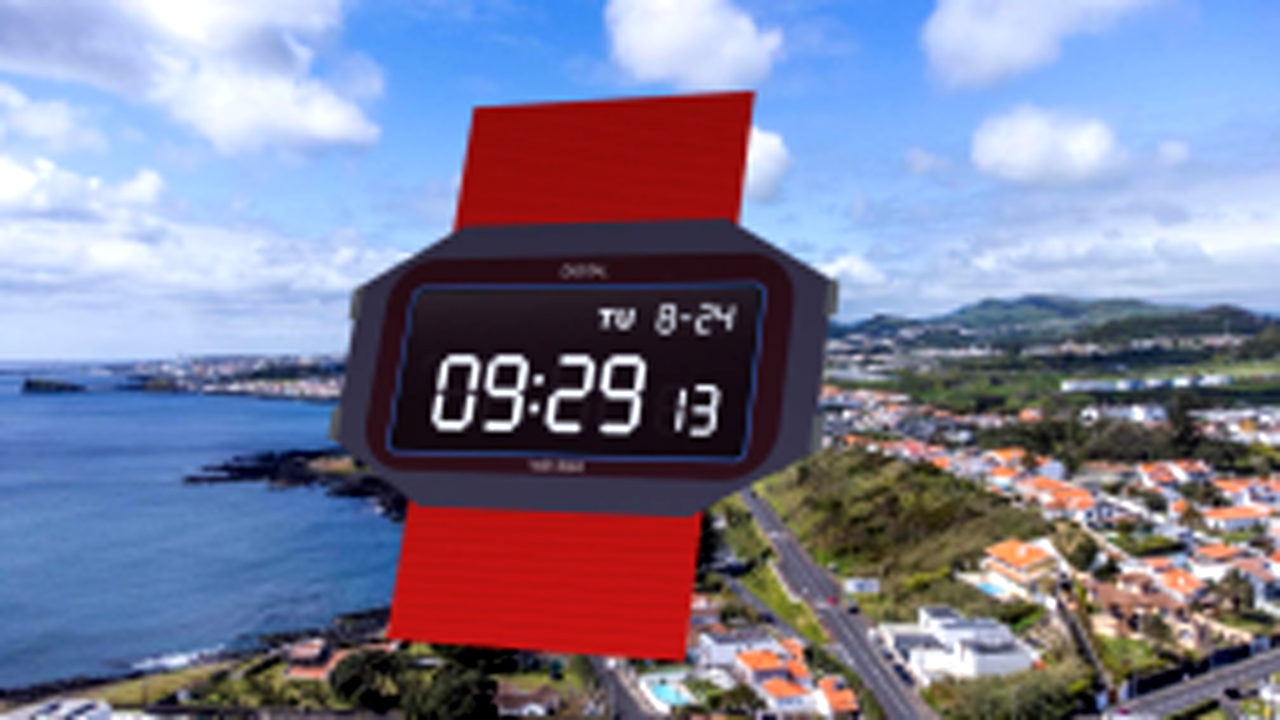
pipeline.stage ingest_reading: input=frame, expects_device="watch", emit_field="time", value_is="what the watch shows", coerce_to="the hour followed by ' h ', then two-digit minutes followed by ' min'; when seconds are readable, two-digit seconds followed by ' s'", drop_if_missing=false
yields 9 h 29 min 13 s
